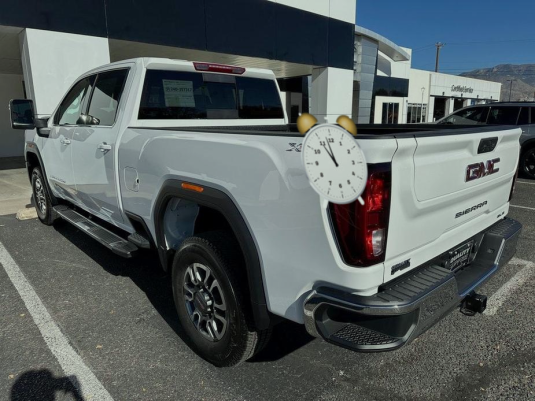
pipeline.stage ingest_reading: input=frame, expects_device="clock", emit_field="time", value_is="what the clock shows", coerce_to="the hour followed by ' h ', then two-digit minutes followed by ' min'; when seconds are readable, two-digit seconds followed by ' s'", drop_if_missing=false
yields 10 h 58 min
